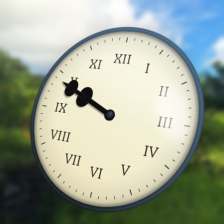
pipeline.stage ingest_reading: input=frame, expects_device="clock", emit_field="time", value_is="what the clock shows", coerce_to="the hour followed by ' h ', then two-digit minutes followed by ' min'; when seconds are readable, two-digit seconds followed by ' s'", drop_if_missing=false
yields 9 h 49 min
